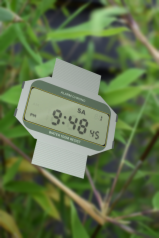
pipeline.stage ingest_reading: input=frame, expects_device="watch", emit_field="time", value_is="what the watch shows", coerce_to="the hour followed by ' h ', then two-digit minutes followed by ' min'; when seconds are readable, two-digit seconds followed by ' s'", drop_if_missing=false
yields 9 h 48 min
